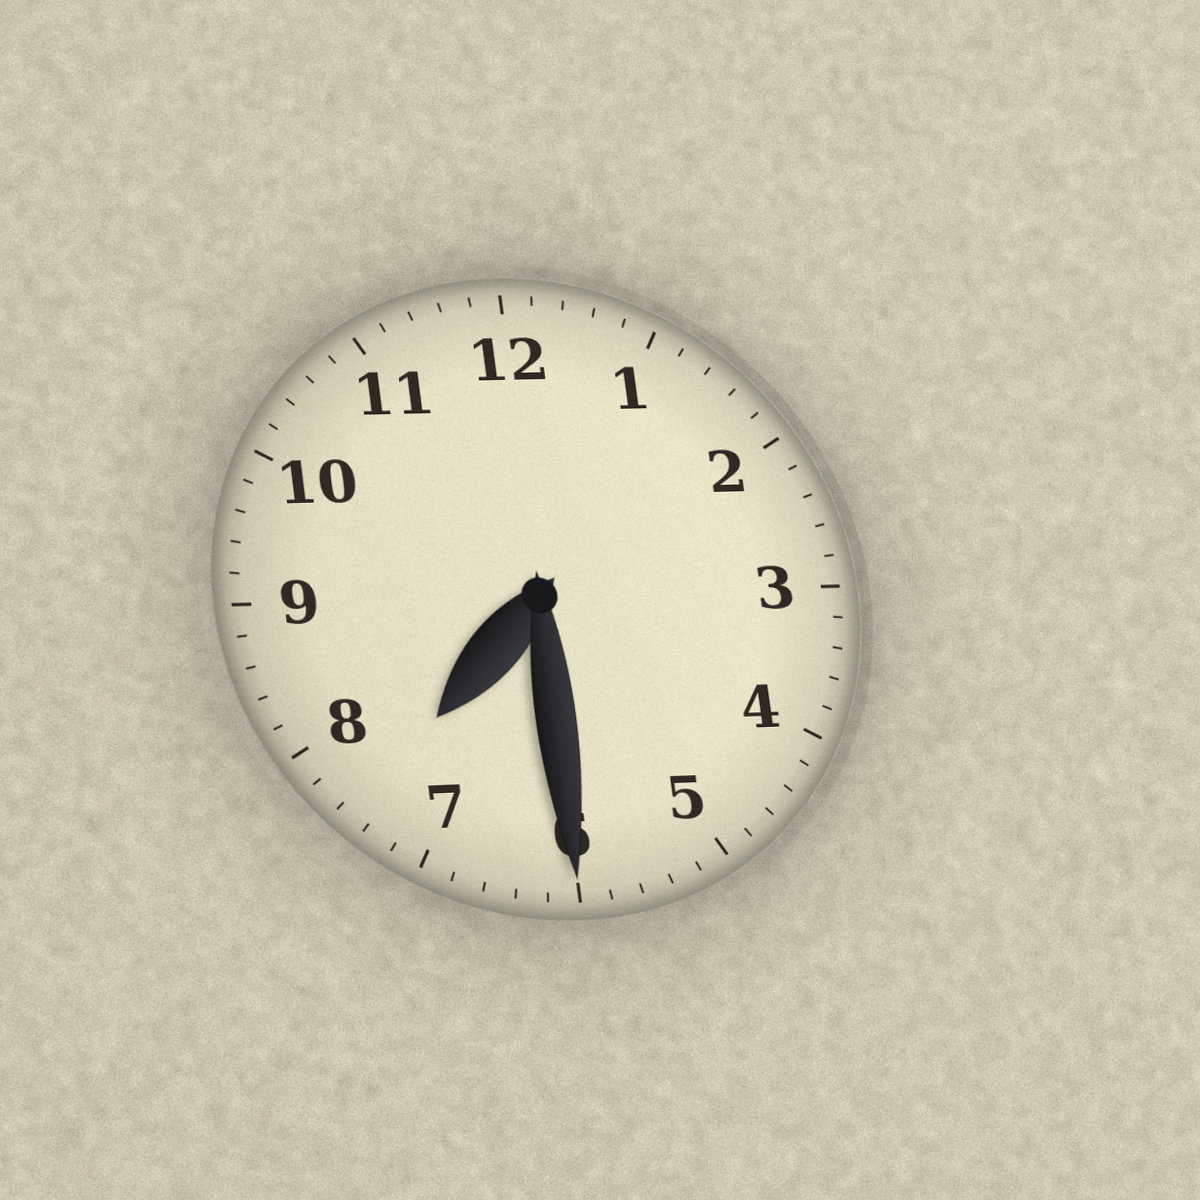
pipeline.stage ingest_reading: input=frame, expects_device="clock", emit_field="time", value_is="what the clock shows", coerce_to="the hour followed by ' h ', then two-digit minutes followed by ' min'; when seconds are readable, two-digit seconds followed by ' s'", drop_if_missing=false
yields 7 h 30 min
